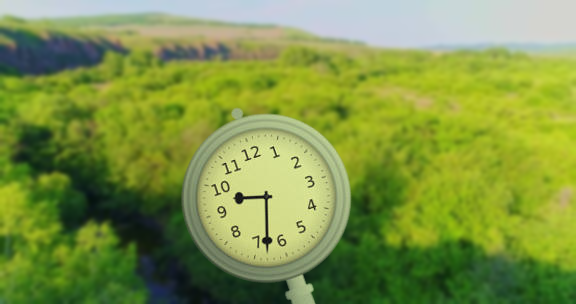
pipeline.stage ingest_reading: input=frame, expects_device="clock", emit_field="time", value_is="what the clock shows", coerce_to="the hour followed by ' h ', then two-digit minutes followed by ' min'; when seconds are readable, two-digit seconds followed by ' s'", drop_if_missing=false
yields 9 h 33 min
